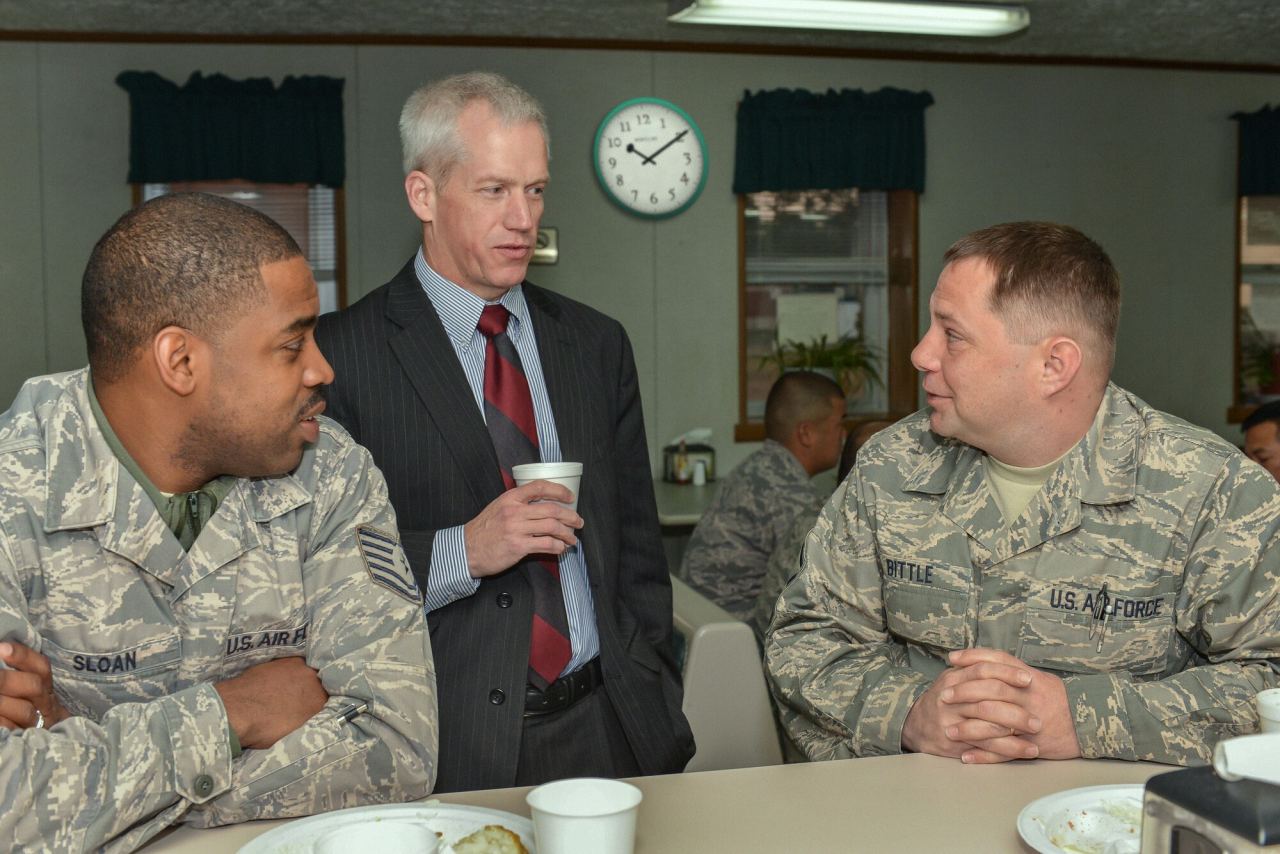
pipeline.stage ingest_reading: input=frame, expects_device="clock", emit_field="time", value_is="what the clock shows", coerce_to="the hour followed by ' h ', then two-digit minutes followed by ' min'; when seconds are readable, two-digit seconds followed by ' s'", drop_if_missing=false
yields 10 h 10 min
